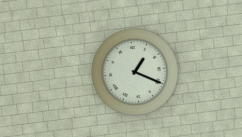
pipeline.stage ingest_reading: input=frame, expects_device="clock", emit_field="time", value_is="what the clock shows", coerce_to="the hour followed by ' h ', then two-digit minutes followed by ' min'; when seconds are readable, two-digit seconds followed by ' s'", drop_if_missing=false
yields 1 h 20 min
